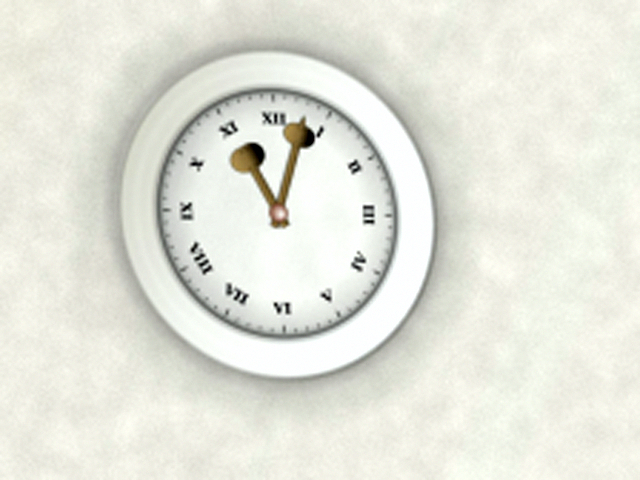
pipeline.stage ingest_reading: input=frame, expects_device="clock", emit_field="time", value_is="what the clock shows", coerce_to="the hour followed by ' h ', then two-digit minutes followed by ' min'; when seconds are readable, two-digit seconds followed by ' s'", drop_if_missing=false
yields 11 h 03 min
